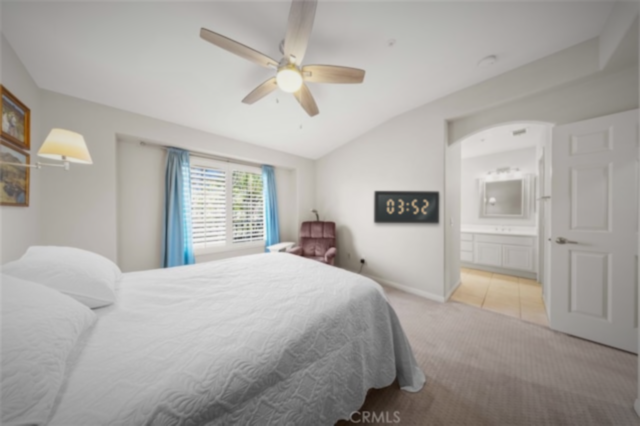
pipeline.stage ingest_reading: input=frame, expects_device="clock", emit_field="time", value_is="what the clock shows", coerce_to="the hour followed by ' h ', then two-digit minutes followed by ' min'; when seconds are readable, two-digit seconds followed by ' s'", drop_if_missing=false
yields 3 h 52 min
